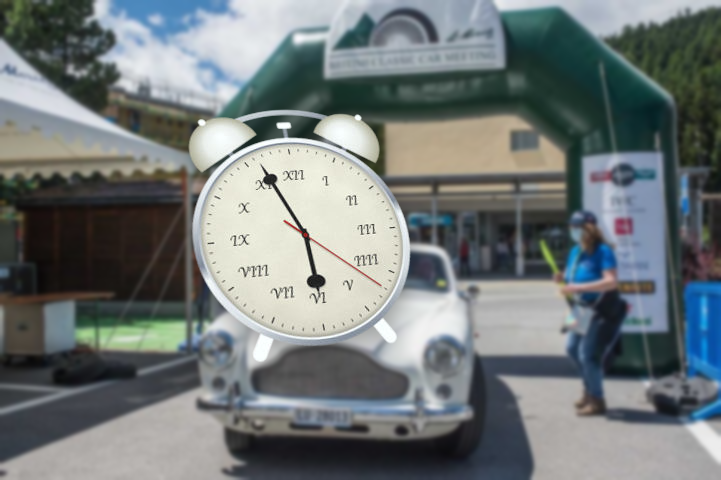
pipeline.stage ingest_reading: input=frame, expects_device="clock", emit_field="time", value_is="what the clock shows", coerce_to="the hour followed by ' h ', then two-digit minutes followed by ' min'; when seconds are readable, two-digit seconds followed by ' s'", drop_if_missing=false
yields 5 h 56 min 22 s
